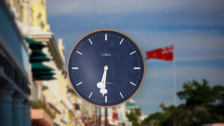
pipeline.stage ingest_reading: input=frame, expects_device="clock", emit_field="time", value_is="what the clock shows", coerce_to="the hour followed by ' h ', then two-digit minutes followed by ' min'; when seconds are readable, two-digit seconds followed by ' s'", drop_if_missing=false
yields 6 h 31 min
